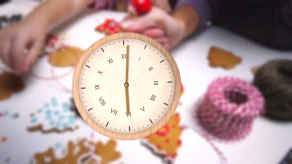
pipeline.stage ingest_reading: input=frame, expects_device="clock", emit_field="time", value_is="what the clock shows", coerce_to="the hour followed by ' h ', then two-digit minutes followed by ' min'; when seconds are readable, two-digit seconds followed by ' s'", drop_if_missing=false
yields 6 h 01 min
